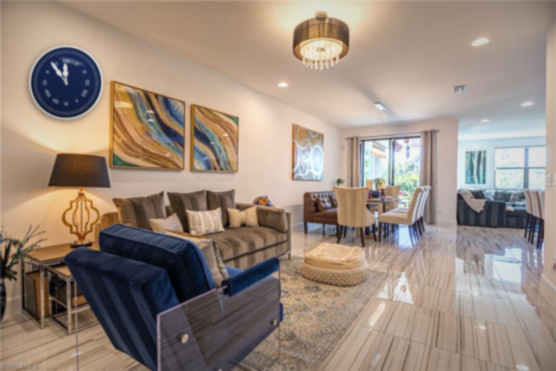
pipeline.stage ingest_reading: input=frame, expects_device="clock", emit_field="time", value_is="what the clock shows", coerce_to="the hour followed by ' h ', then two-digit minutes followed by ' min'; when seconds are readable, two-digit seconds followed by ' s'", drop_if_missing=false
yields 11 h 54 min
